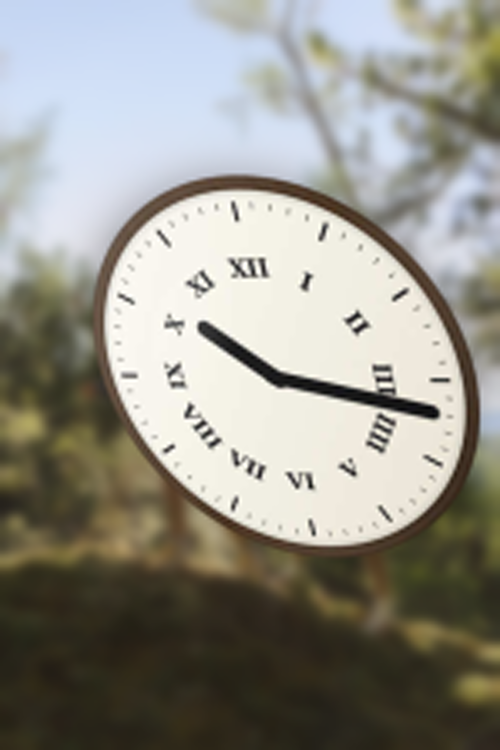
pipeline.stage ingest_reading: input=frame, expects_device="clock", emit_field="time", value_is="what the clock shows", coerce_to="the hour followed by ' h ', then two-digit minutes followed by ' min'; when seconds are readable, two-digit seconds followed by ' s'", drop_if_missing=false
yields 10 h 17 min
